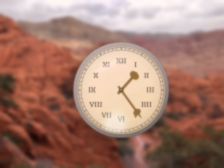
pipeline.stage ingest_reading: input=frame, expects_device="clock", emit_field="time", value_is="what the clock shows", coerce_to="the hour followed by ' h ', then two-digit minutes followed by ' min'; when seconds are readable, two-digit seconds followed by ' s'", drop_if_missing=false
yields 1 h 24 min
